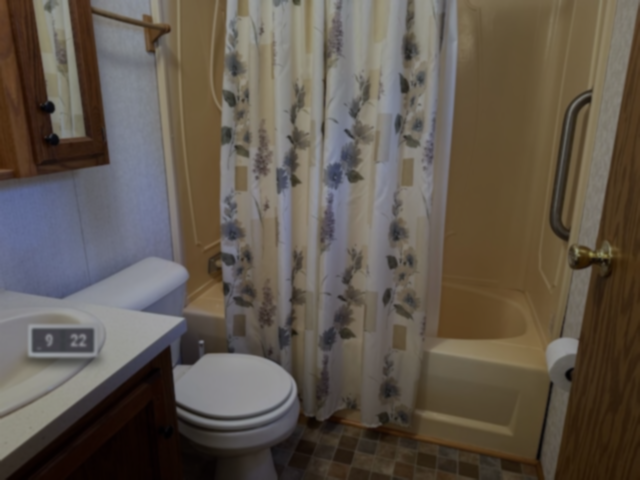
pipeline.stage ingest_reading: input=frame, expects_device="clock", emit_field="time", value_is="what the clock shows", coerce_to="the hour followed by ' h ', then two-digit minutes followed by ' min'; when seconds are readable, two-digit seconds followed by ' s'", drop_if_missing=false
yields 9 h 22 min
